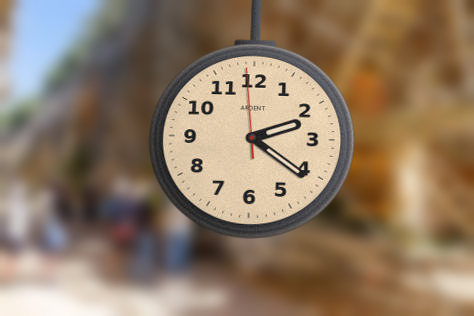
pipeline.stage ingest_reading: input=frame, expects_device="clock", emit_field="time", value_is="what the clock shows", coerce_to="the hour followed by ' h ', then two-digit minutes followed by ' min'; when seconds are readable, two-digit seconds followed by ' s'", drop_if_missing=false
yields 2 h 20 min 59 s
